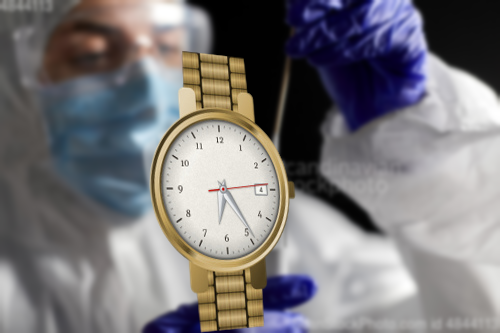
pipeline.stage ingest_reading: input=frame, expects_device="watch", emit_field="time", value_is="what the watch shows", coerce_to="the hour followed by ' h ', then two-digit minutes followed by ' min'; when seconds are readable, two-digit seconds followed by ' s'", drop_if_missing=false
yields 6 h 24 min 14 s
